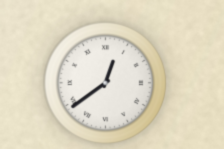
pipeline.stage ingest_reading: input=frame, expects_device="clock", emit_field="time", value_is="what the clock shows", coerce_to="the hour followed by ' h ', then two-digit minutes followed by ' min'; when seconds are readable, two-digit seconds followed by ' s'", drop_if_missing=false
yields 12 h 39 min
